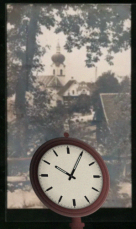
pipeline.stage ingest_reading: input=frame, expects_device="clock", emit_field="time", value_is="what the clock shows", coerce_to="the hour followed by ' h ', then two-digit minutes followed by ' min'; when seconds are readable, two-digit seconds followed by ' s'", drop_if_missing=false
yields 10 h 05 min
